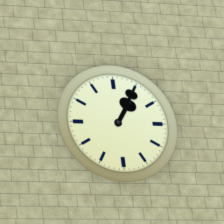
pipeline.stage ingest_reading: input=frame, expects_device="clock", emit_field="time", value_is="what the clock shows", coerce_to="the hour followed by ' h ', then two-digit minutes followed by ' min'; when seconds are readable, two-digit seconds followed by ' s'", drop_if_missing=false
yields 1 h 05 min
